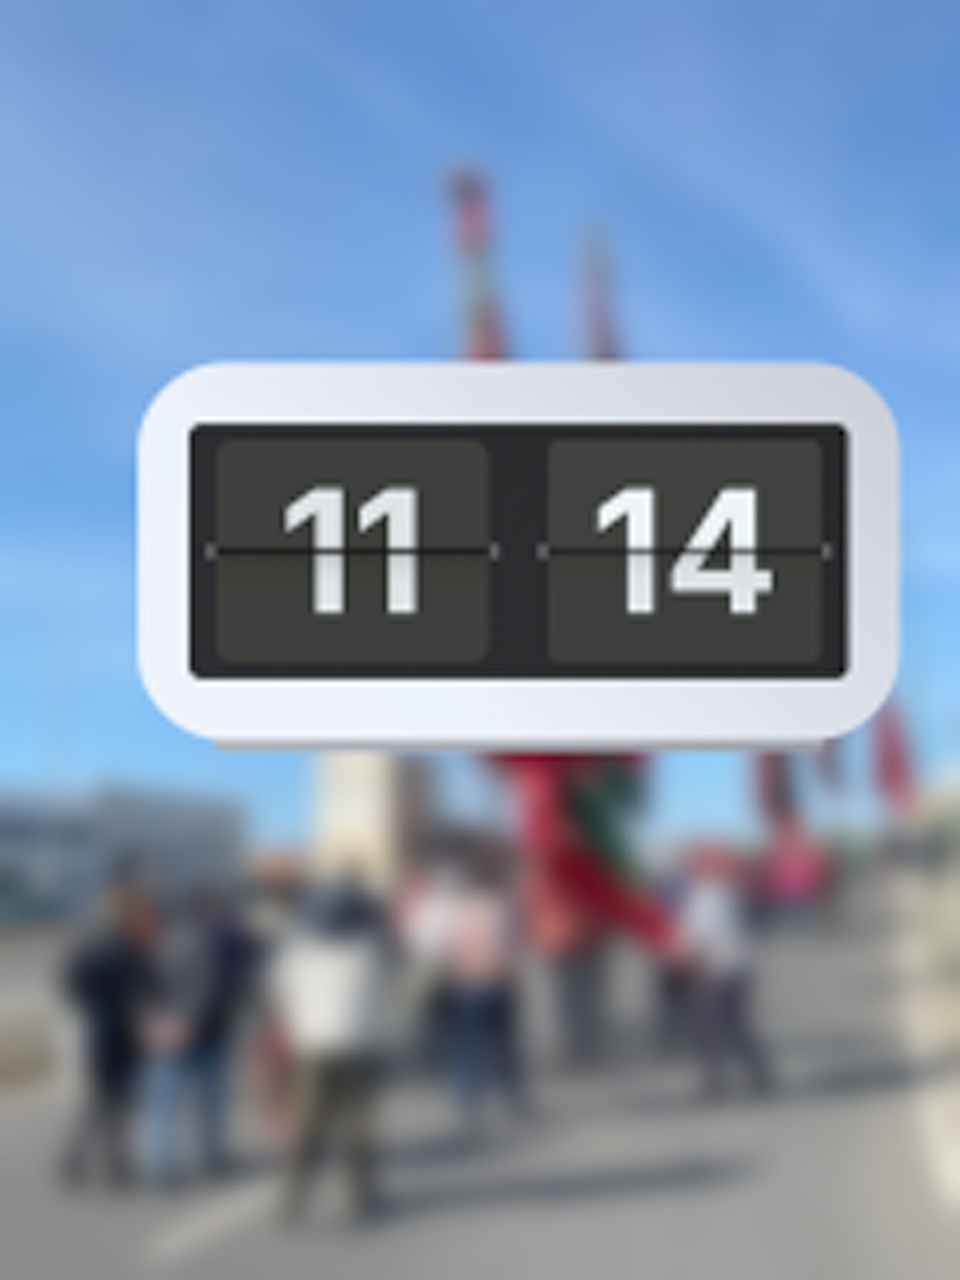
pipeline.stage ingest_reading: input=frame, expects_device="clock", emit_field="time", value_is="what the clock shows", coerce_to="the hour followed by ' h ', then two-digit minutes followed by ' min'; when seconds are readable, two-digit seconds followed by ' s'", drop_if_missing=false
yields 11 h 14 min
